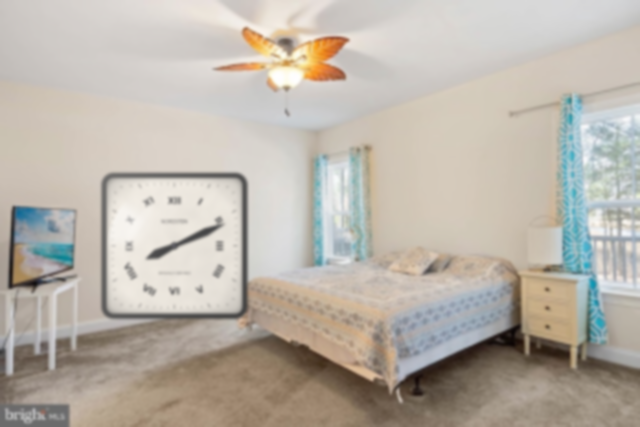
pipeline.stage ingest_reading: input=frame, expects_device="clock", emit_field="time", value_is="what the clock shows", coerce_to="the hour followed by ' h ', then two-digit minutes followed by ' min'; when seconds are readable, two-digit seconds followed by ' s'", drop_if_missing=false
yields 8 h 11 min
